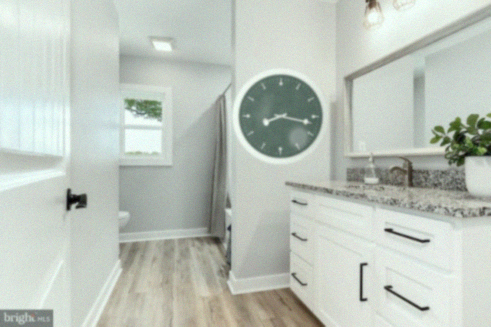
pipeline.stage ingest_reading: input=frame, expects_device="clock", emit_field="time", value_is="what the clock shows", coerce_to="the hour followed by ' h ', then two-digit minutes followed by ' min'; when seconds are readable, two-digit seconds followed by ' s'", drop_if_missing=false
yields 8 h 17 min
